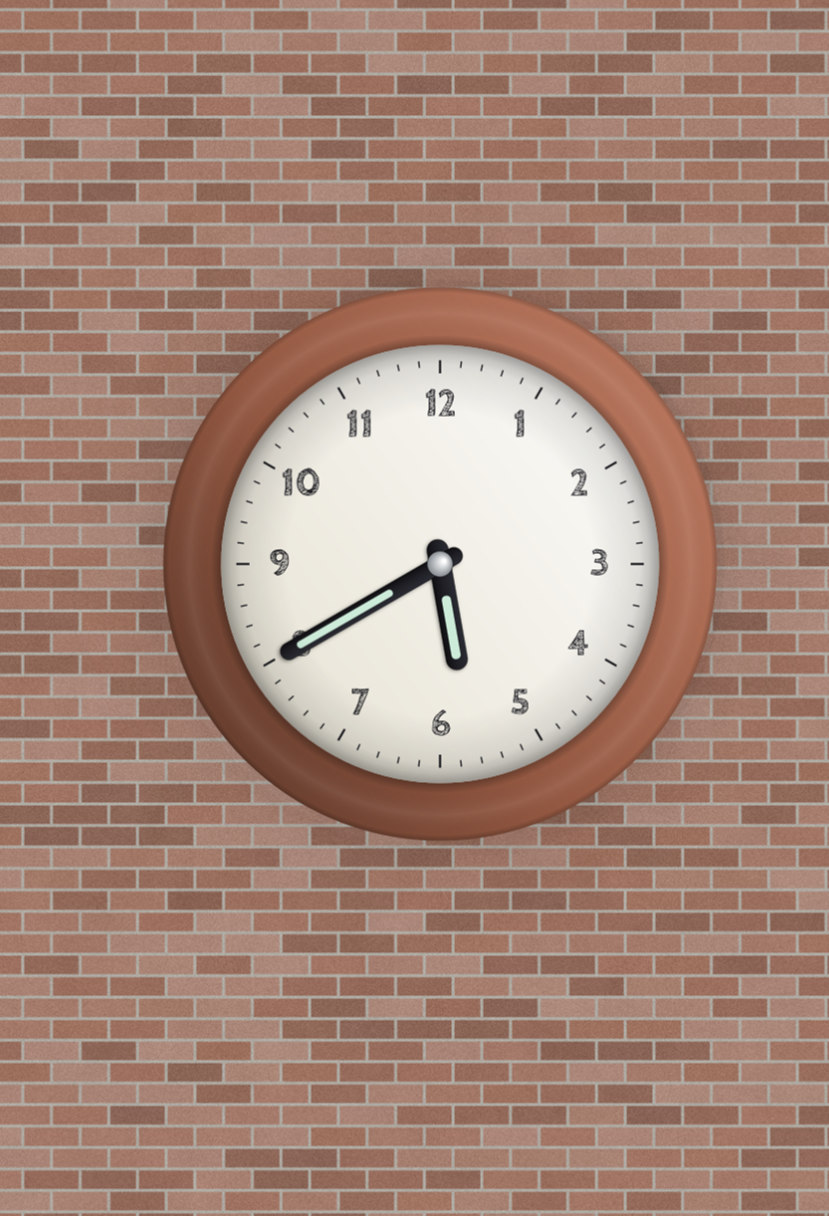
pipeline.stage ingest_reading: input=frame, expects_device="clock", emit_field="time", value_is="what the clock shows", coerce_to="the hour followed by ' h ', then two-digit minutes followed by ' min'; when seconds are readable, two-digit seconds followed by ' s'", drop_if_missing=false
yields 5 h 40 min
